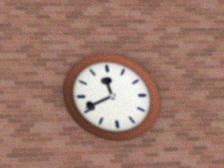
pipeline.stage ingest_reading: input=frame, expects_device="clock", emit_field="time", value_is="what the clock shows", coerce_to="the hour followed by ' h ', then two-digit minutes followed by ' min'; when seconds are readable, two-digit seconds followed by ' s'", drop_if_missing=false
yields 11 h 41 min
